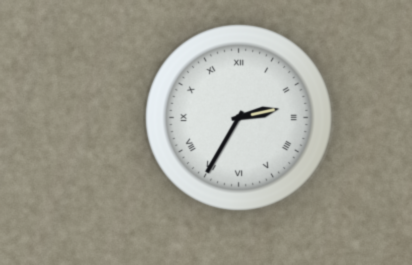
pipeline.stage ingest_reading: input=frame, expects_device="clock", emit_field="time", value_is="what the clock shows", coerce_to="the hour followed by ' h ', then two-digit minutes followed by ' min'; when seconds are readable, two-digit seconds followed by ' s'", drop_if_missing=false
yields 2 h 35 min
